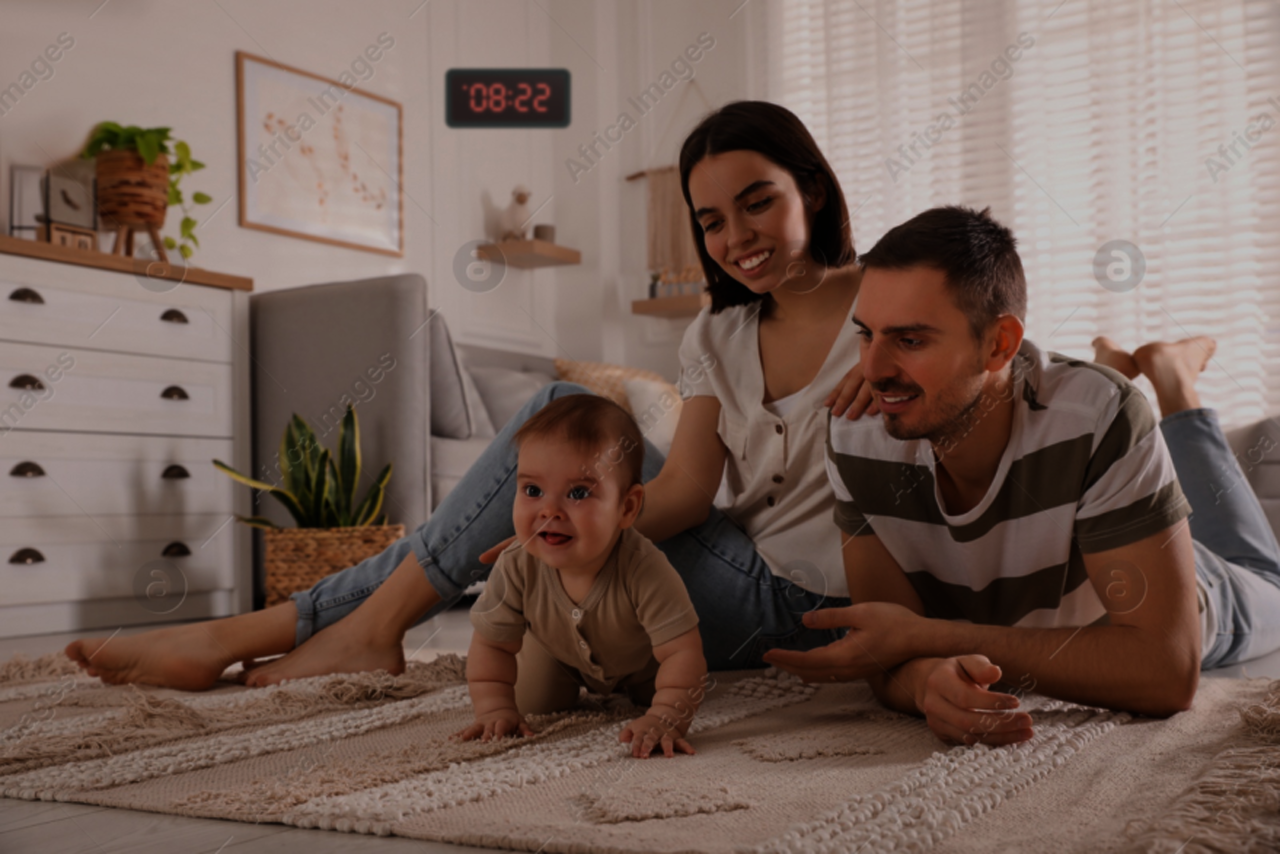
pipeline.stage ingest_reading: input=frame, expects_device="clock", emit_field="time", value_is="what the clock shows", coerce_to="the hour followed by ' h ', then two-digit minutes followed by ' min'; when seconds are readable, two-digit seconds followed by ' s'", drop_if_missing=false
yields 8 h 22 min
